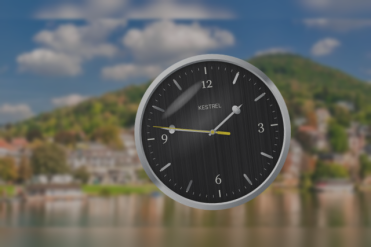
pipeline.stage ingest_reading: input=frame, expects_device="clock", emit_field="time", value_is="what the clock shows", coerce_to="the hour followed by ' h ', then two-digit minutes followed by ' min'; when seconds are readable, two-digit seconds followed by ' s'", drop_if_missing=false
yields 1 h 46 min 47 s
